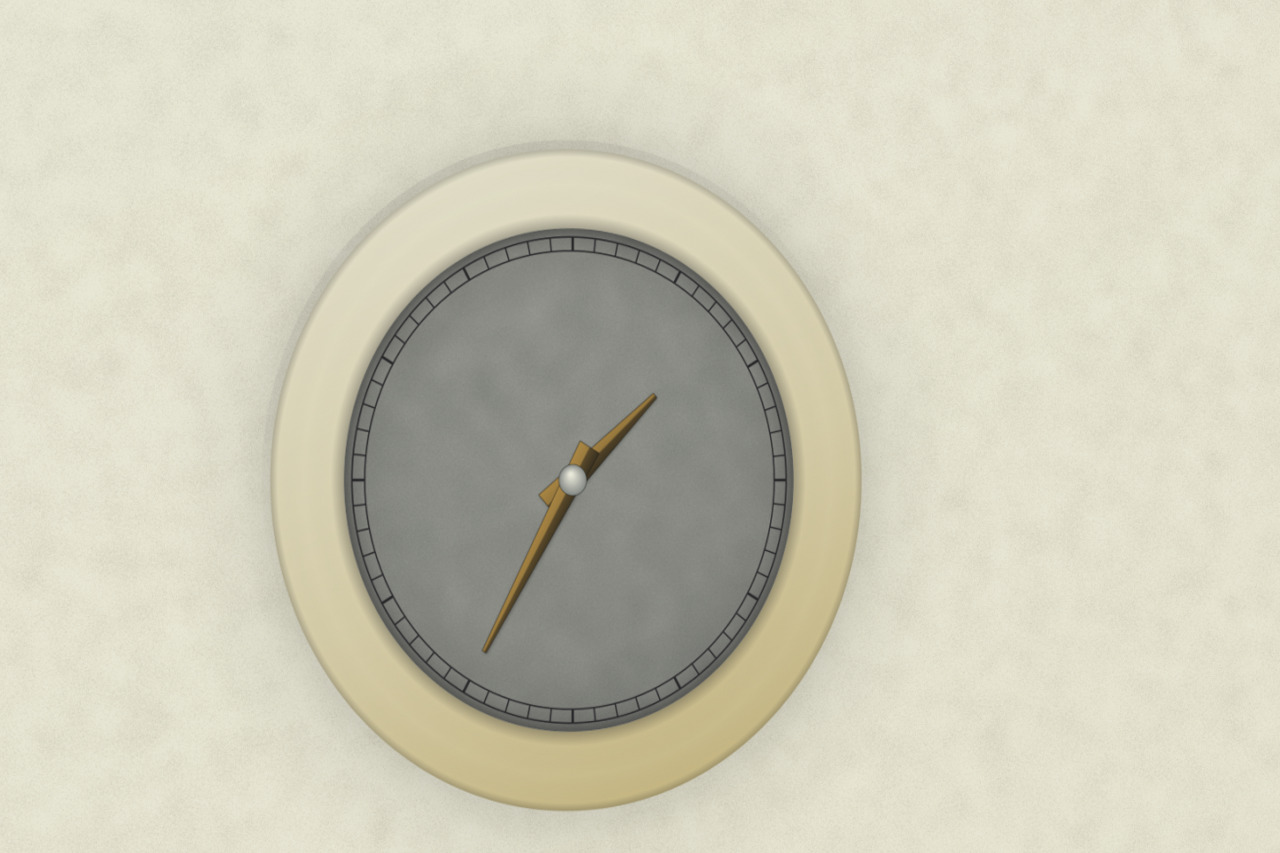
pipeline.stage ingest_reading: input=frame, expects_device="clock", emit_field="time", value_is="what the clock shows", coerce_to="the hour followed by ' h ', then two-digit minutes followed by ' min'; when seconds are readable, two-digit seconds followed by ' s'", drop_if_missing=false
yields 1 h 35 min
